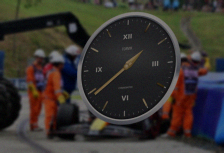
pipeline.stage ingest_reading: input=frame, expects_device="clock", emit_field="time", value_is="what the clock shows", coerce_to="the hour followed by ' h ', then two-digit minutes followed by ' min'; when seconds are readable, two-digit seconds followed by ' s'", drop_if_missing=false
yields 1 h 39 min
